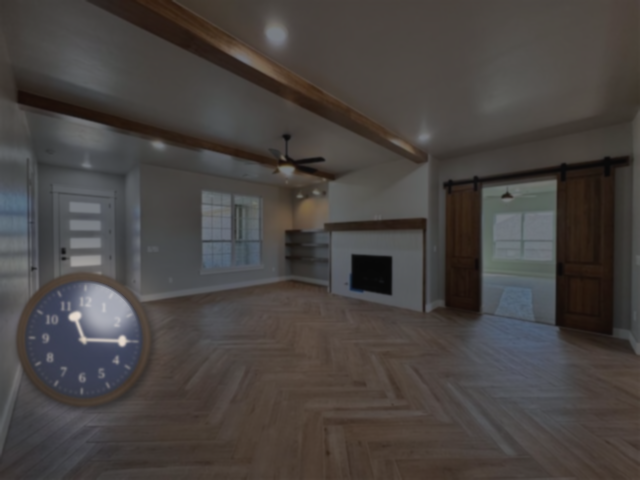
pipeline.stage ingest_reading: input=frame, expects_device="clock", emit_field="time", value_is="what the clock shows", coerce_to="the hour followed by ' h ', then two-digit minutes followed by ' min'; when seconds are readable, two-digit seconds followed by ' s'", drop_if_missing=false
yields 11 h 15 min
